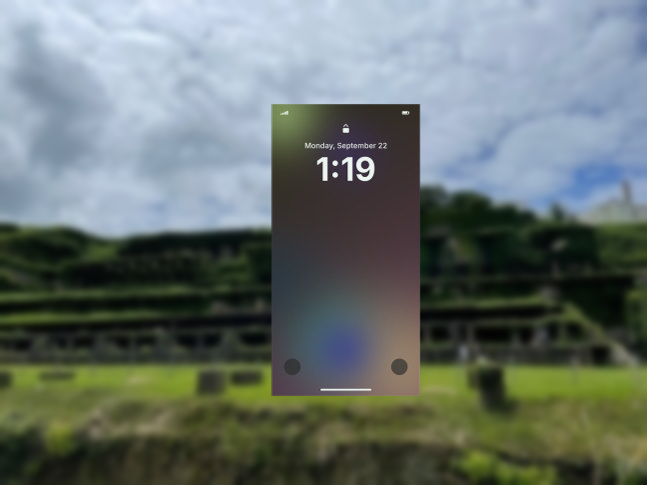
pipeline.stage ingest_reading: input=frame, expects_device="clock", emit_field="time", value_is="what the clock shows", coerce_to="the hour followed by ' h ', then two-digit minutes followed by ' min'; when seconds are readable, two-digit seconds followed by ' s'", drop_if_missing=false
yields 1 h 19 min
